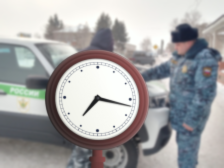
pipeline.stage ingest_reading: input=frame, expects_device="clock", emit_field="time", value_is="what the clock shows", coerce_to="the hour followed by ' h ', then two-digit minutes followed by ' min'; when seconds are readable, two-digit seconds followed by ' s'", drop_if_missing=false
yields 7 h 17 min
